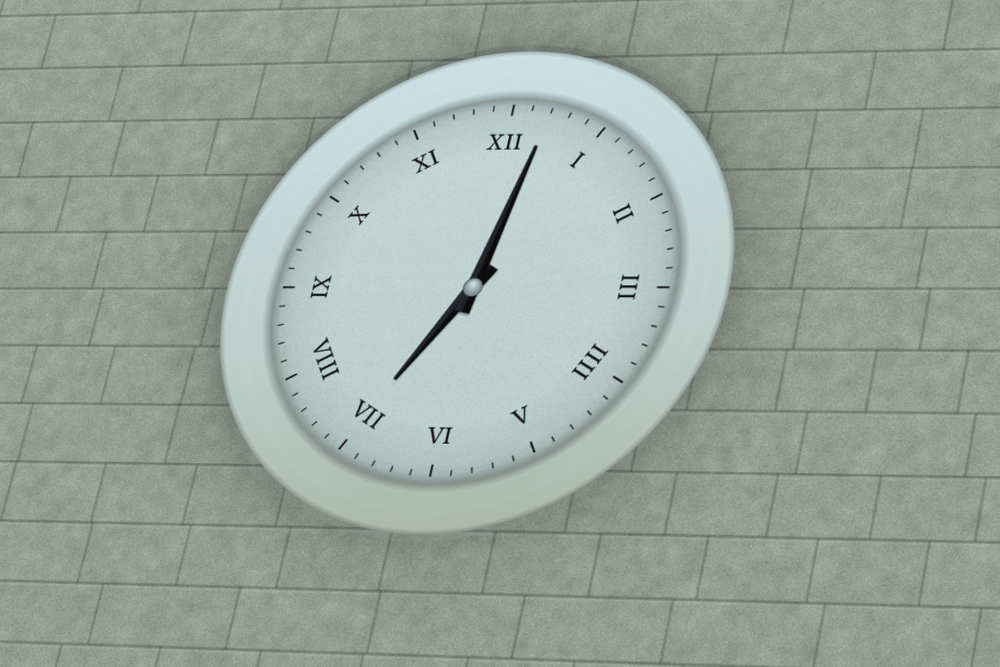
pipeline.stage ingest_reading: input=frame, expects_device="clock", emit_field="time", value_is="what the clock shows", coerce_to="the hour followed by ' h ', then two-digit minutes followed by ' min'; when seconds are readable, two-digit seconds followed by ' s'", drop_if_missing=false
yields 7 h 02 min
